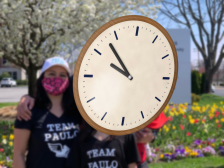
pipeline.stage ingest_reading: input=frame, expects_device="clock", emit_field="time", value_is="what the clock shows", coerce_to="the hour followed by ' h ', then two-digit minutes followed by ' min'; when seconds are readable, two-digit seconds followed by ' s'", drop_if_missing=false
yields 9 h 53 min
